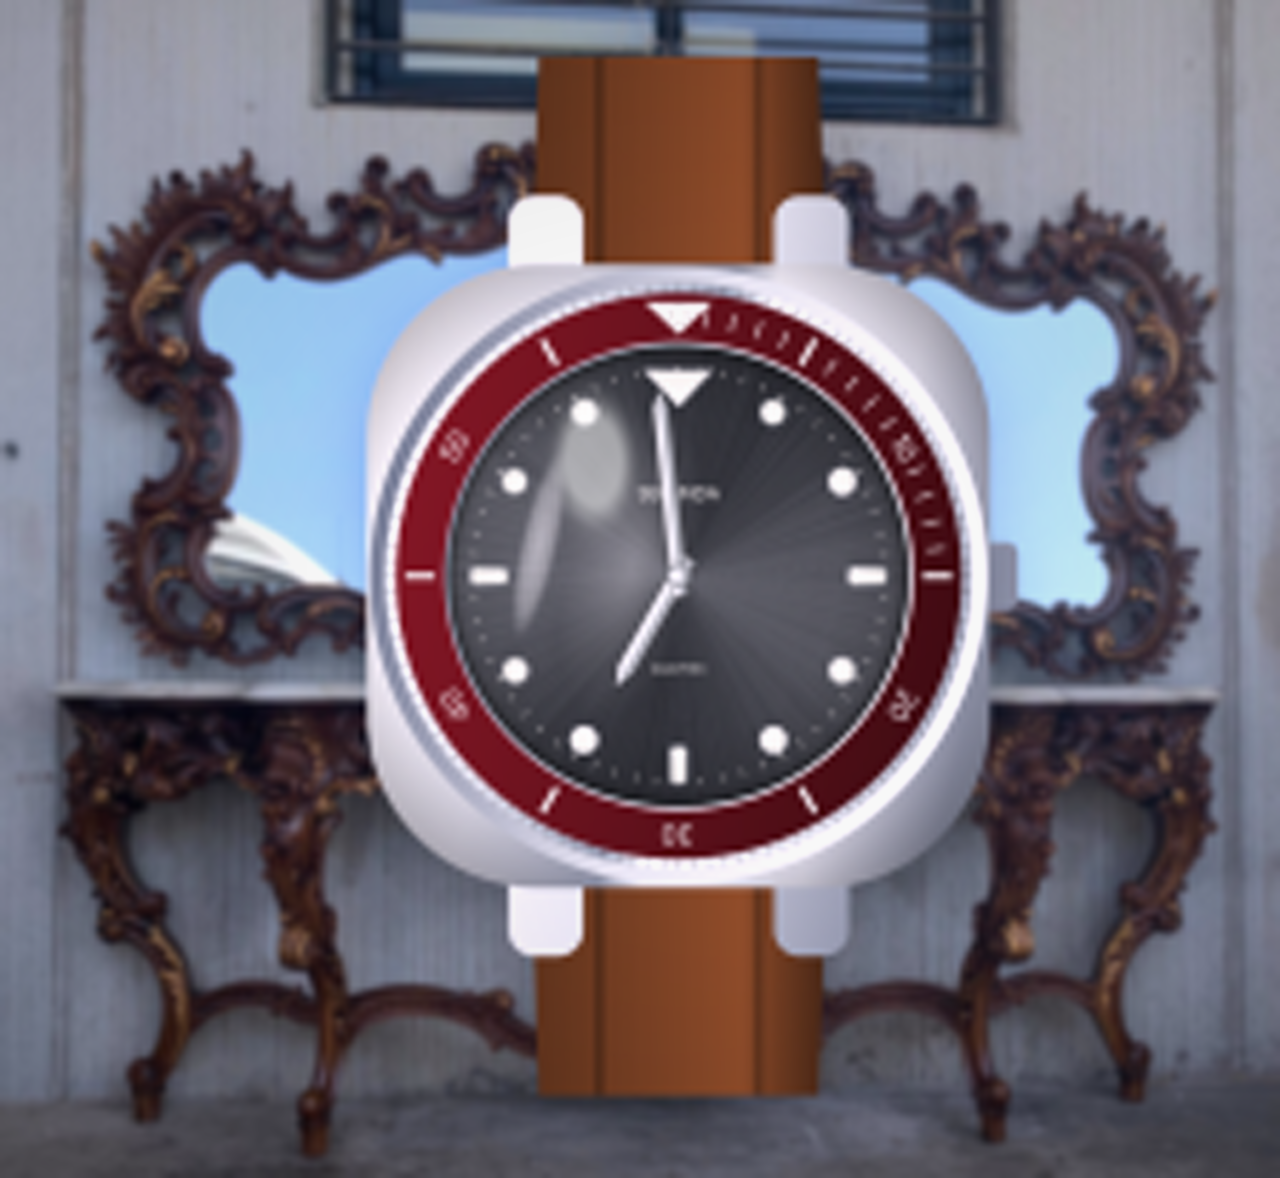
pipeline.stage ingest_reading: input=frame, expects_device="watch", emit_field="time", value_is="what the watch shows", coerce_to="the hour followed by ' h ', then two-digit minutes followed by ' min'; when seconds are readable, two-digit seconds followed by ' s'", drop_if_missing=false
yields 6 h 59 min
